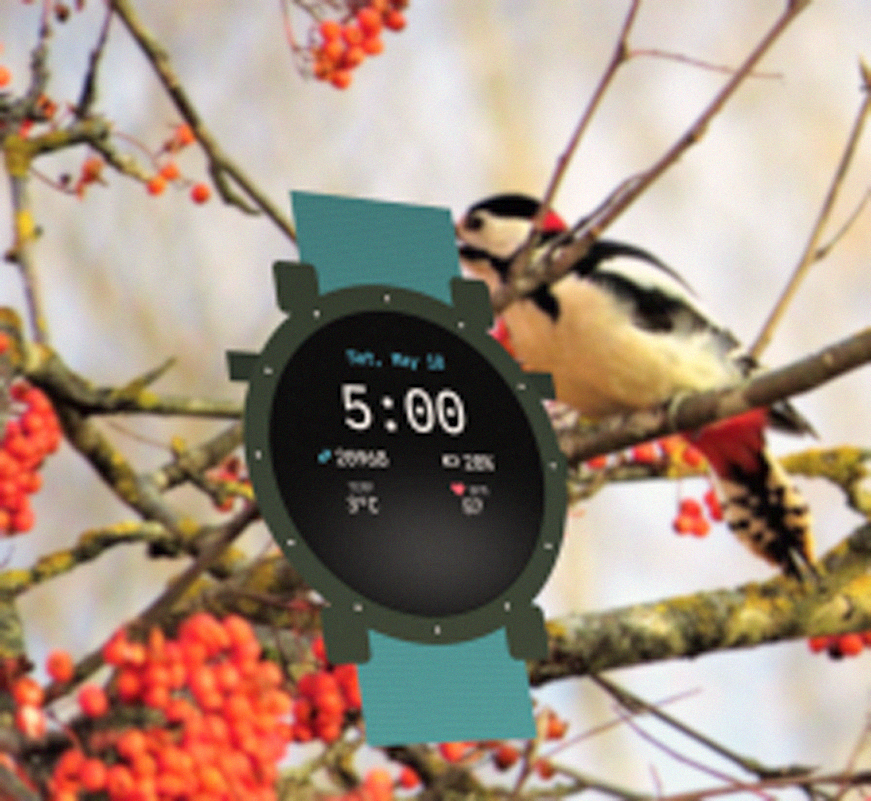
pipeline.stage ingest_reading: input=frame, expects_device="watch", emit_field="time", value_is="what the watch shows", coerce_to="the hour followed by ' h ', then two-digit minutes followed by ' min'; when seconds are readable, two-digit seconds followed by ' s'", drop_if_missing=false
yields 5 h 00 min
